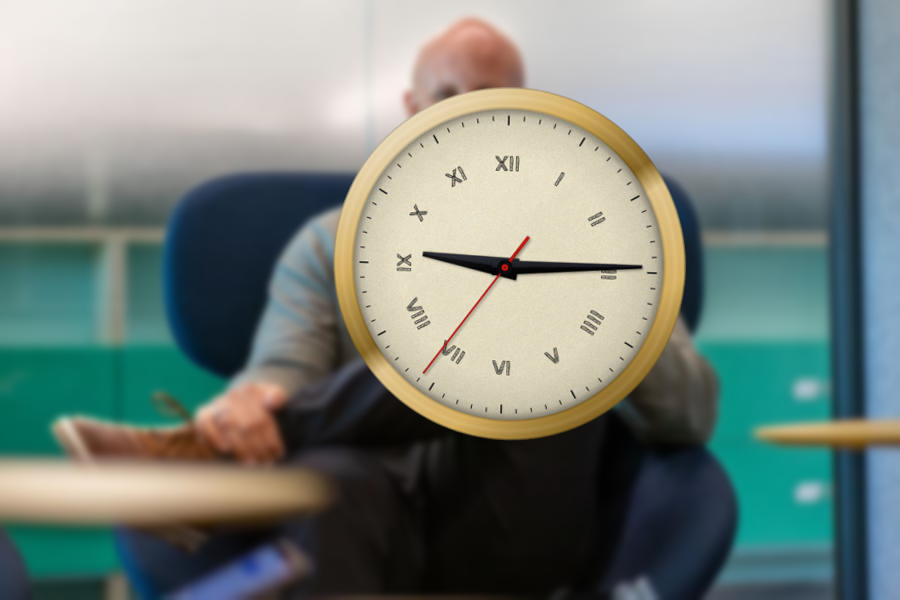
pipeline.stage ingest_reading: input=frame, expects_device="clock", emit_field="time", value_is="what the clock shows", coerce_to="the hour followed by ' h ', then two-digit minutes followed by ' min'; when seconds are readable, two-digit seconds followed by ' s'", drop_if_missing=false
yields 9 h 14 min 36 s
